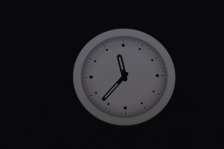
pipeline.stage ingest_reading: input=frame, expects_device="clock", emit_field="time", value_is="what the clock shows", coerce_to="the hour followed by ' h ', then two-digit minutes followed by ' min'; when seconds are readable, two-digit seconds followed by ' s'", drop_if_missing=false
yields 11 h 37 min
